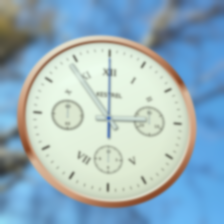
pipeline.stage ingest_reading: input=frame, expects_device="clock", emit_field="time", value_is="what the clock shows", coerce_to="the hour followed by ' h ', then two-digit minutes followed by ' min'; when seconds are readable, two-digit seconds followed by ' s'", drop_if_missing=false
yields 2 h 54 min
